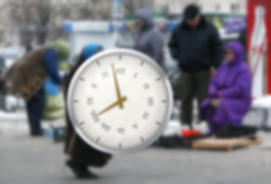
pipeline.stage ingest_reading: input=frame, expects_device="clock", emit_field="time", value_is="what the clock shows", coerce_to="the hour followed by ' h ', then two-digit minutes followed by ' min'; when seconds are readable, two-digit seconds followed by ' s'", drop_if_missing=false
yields 7 h 58 min
